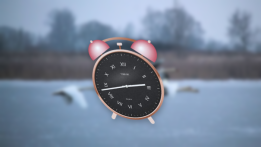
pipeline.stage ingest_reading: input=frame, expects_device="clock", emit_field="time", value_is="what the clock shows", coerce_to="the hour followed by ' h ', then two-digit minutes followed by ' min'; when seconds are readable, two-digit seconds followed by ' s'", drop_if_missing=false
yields 2 h 43 min
